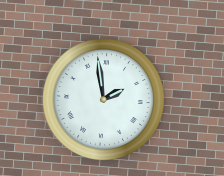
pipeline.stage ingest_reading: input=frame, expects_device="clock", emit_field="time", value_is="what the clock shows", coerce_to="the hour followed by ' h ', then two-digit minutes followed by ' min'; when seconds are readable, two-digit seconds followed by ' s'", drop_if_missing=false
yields 1 h 58 min
